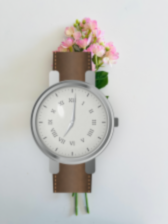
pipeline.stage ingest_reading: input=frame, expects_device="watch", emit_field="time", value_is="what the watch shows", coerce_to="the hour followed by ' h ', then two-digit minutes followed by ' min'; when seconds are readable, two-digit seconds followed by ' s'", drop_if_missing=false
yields 7 h 01 min
